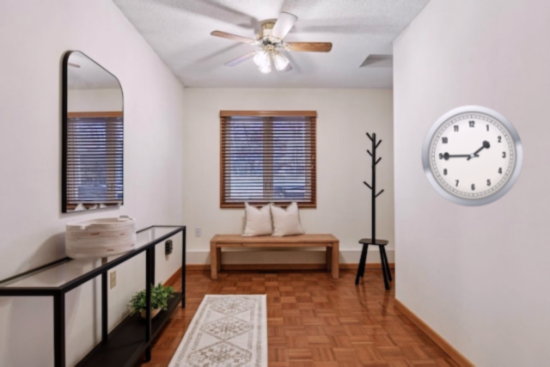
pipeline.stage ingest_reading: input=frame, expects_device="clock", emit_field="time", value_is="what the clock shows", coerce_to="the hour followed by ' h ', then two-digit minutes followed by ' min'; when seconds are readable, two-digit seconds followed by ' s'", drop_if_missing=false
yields 1 h 45 min
